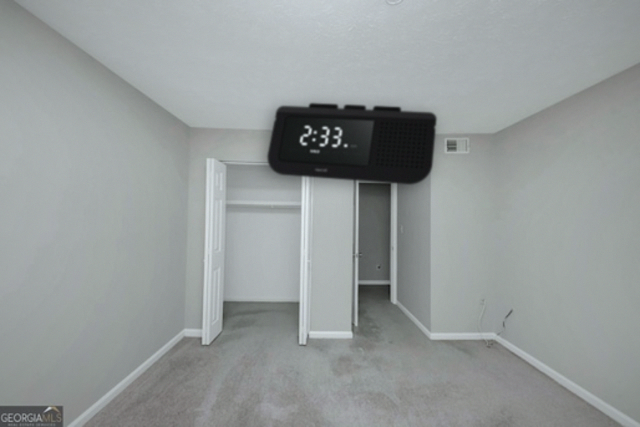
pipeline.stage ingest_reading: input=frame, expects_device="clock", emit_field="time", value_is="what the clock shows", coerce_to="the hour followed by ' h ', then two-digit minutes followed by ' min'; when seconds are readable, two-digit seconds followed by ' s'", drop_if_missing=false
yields 2 h 33 min
